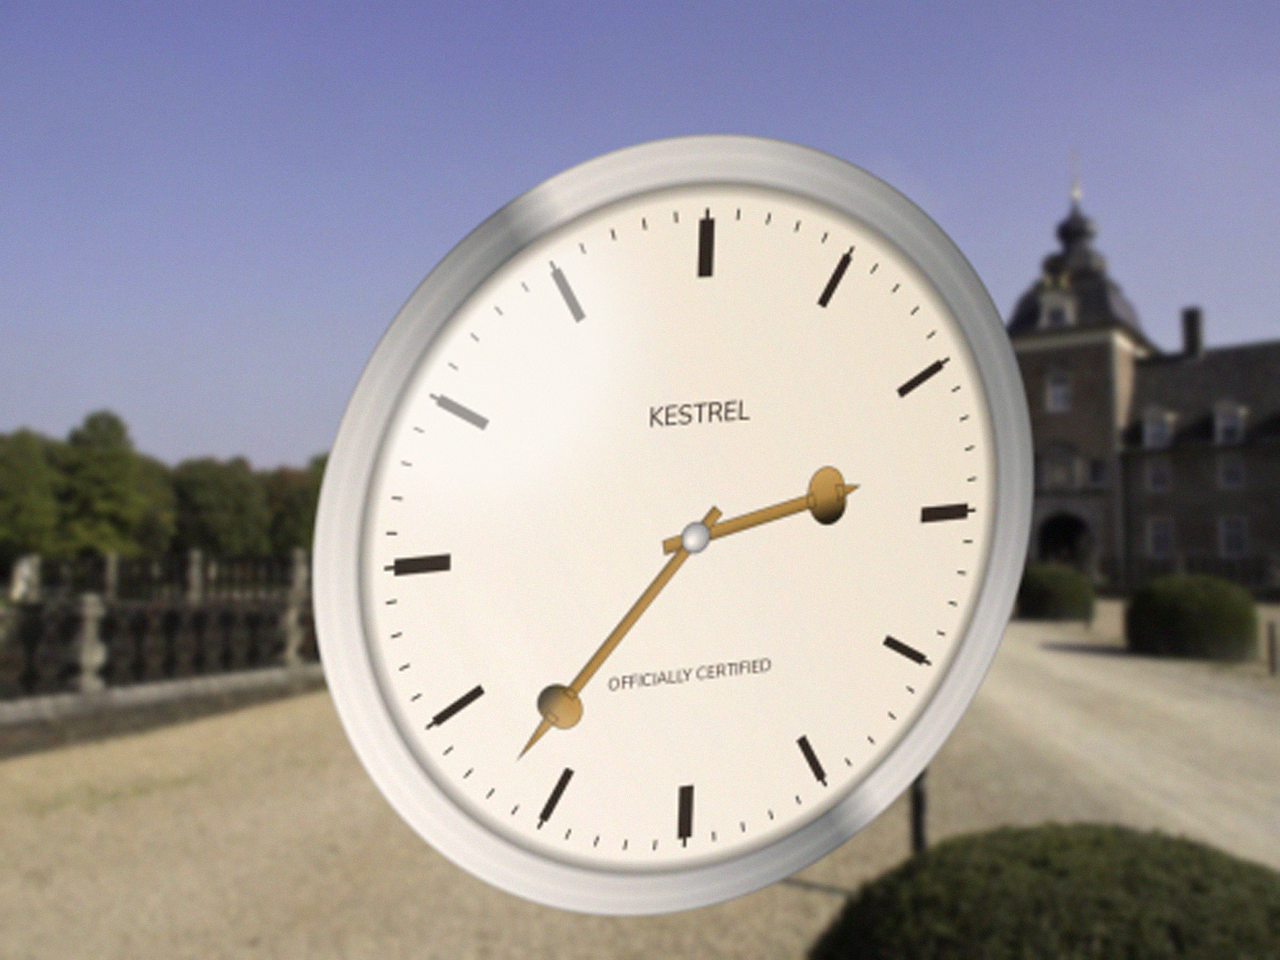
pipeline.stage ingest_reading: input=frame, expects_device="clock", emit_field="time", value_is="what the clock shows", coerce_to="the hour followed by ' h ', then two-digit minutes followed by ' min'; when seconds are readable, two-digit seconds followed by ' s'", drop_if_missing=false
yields 2 h 37 min
